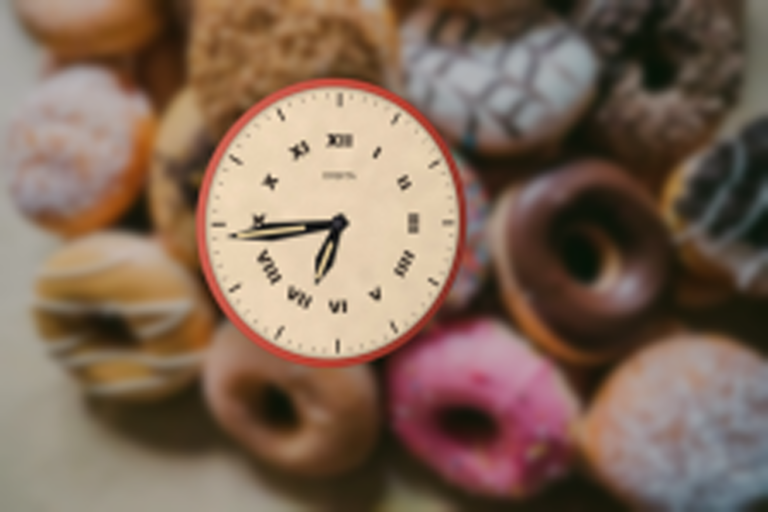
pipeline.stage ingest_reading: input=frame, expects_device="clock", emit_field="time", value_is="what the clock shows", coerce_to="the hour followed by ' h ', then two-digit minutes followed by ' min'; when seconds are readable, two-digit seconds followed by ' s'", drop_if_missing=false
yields 6 h 44 min
